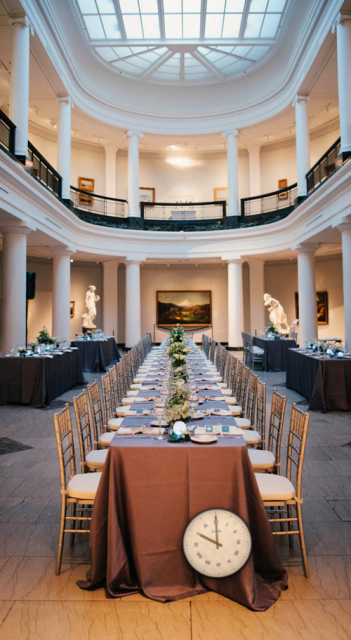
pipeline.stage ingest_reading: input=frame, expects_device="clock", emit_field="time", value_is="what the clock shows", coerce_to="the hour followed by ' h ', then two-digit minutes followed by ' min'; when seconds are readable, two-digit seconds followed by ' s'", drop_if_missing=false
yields 10 h 00 min
